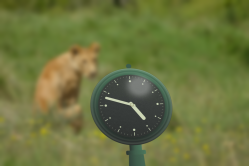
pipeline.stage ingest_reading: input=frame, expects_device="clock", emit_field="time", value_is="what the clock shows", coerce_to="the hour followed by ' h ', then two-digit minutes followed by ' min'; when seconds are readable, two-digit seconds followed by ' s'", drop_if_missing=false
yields 4 h 48 min
